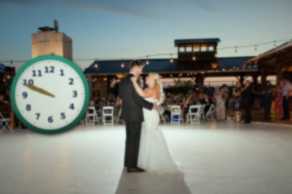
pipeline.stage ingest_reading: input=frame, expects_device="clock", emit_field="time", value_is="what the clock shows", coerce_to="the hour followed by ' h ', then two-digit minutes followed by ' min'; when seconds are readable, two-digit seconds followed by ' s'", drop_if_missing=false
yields 9 h 49 min
